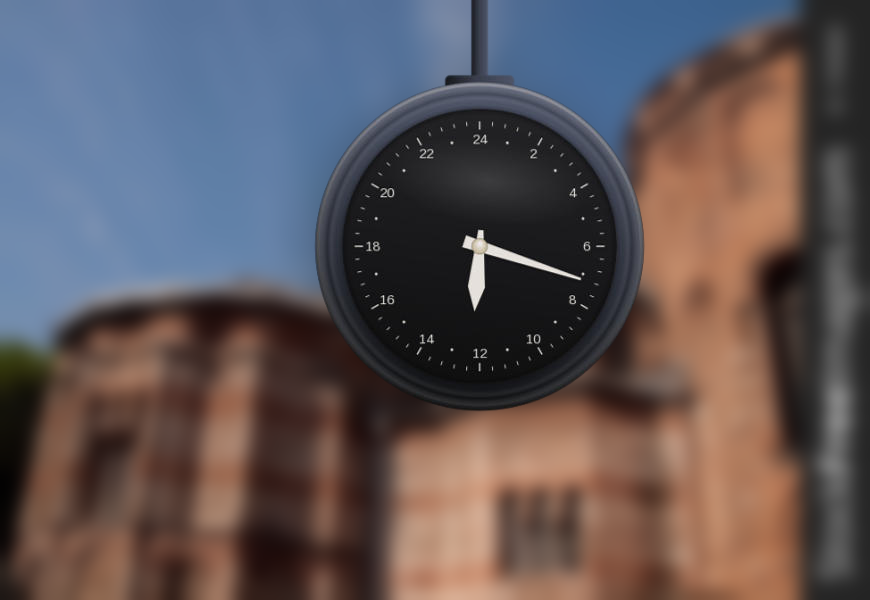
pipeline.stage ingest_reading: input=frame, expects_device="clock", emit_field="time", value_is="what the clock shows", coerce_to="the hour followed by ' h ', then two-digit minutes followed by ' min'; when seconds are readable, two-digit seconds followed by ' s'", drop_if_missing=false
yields 12 h 18 min
